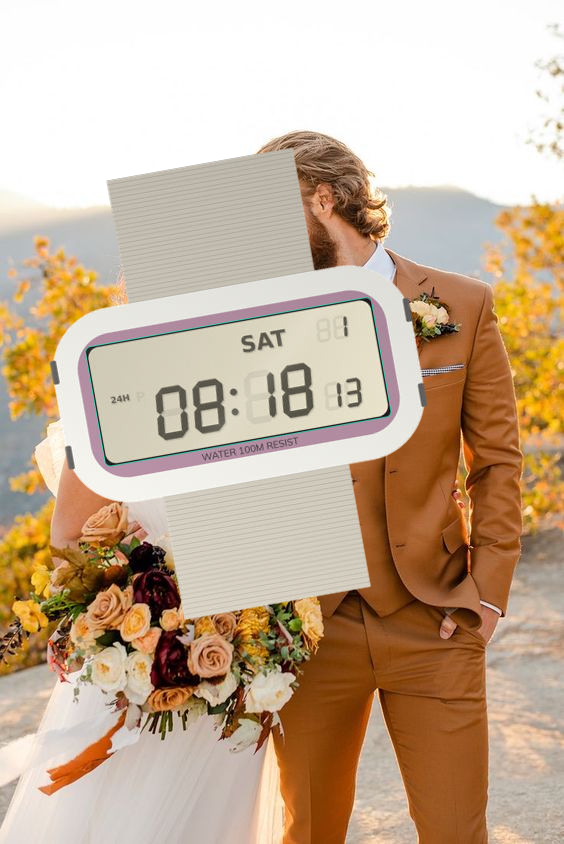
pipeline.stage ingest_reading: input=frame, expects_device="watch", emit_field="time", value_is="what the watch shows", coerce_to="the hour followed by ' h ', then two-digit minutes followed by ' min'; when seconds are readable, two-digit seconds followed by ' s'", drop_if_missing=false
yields 8 h 18 min 13 s
